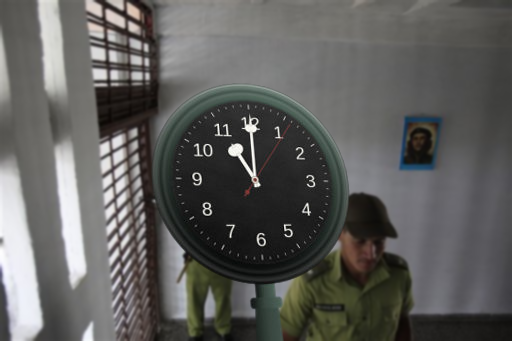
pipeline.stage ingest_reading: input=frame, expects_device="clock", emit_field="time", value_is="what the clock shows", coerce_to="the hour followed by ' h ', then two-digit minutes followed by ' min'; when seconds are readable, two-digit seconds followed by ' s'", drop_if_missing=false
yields 11 h 00 min 06 s
